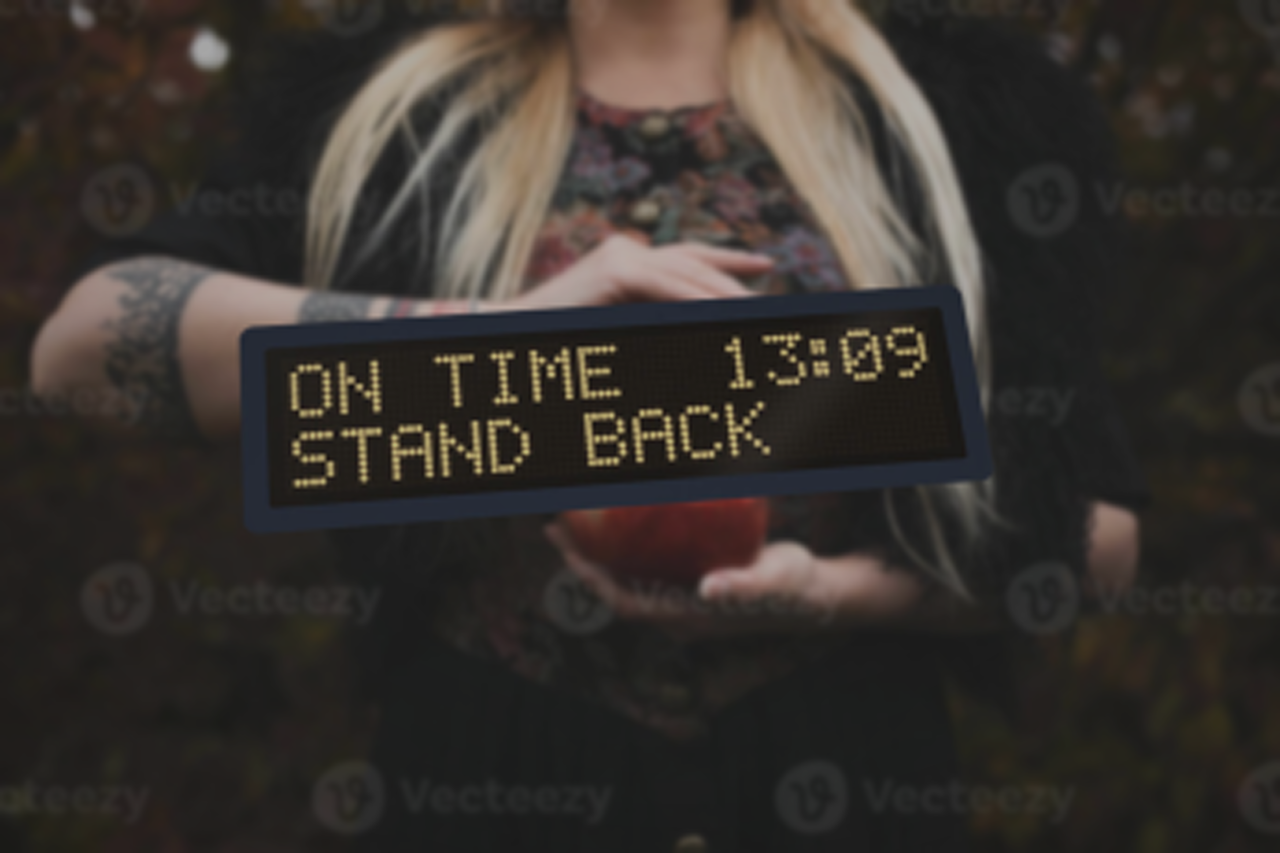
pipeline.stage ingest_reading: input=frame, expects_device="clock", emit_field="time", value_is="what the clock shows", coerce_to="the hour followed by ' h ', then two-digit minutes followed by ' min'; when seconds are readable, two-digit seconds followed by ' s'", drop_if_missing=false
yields 13 h 09 min
